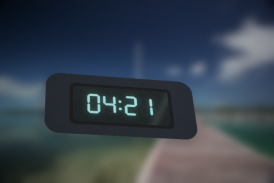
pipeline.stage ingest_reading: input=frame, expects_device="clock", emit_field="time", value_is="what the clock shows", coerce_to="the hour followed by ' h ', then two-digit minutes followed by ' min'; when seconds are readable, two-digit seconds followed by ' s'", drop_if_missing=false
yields 4 h 21 min
